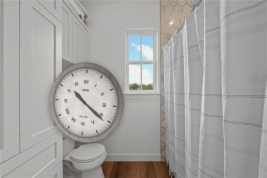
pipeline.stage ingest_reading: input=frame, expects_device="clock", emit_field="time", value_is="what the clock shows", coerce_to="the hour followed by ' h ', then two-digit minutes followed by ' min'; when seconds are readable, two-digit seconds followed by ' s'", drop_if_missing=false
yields 10 h 21 min
